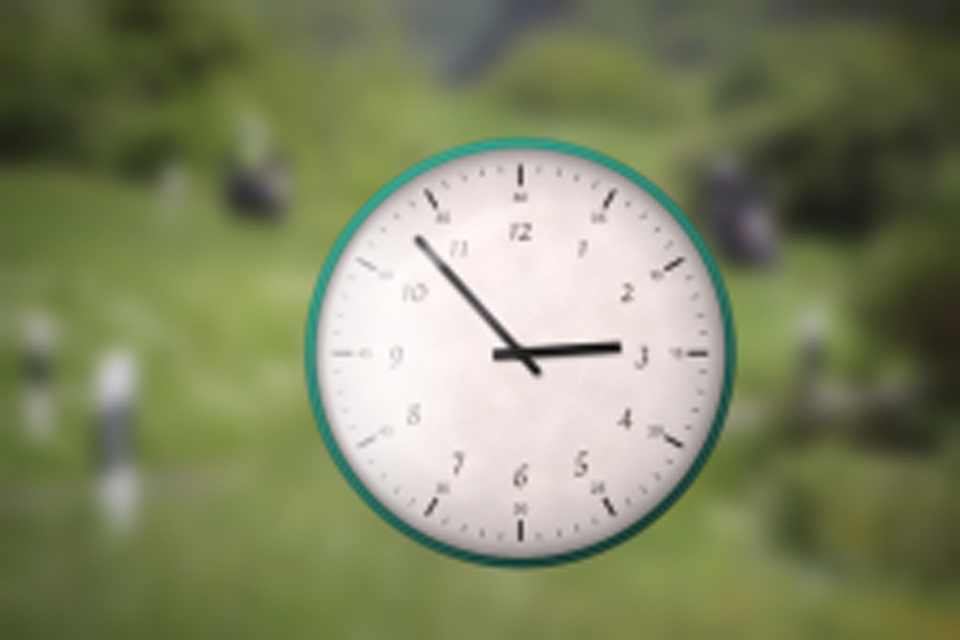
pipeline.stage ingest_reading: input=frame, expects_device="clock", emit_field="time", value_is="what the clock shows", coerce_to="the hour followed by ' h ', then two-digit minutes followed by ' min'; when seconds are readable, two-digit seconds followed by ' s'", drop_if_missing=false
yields 2 h 53 min
